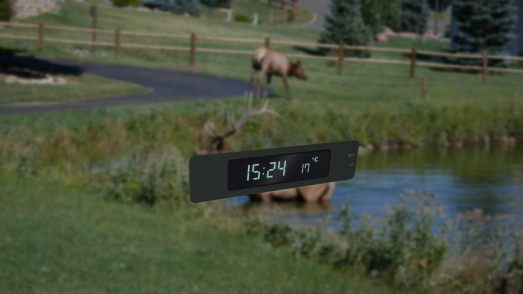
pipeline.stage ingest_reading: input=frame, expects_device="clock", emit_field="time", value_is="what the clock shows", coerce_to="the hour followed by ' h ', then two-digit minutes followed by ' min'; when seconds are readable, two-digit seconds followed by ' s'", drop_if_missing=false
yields 15 h 24 min
